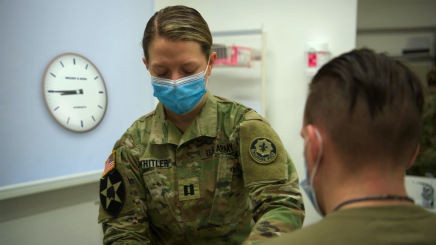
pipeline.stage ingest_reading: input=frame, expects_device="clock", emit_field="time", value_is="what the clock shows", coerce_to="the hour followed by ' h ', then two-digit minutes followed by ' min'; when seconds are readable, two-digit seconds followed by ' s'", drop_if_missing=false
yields 8 h 45 min
